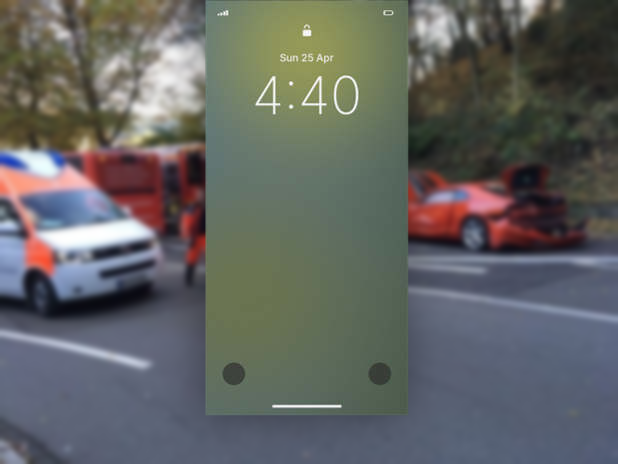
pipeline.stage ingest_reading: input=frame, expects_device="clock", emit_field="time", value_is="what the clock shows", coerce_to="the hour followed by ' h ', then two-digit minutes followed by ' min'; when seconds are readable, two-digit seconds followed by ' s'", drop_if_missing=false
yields 4 h 40 min
